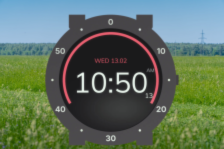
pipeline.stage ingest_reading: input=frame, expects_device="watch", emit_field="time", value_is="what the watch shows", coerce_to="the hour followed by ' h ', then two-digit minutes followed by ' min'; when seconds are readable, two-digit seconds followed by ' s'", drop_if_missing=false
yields 10 h 50 min
